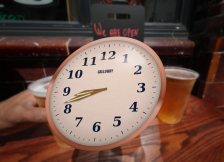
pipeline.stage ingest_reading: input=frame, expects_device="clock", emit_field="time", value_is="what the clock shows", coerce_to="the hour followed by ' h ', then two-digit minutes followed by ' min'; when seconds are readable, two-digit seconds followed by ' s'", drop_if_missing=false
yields 8 h 42 min
